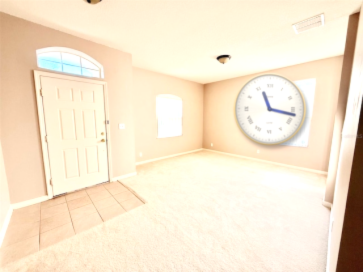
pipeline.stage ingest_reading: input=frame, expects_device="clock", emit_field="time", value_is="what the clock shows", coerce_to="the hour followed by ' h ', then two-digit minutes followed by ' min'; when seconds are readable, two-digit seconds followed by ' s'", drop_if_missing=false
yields 11 h 17 min
